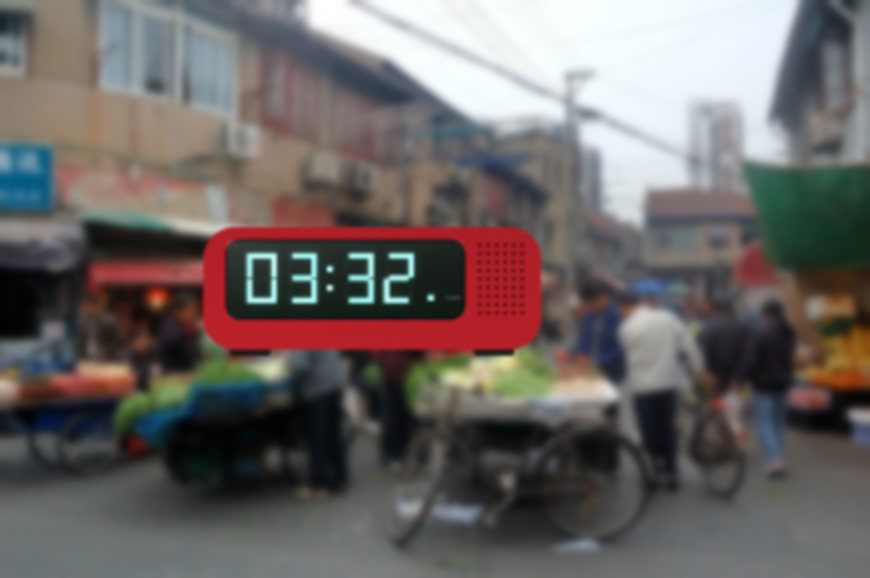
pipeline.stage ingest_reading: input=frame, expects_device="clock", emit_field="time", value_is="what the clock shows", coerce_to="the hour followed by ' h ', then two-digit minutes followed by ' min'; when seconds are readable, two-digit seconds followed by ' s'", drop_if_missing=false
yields 3 h 32 min
